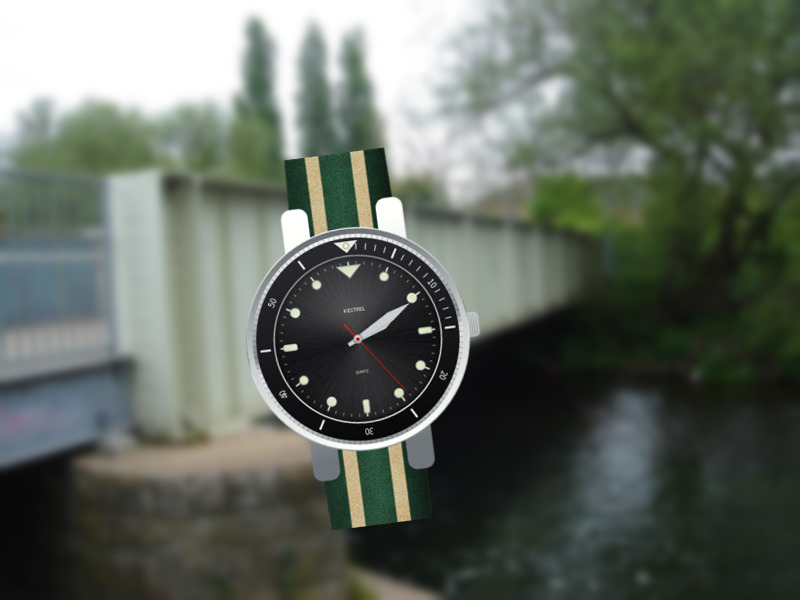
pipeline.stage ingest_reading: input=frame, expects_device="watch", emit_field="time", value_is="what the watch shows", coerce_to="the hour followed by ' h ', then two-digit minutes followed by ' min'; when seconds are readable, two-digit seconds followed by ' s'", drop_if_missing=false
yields 2 h 10 min 24 s
